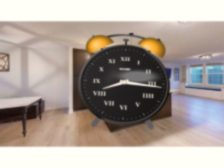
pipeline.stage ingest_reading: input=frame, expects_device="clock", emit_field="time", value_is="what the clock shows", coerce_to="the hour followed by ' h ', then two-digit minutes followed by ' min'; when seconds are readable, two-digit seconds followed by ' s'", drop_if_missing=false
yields 8 h 16 min
